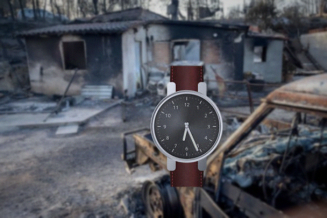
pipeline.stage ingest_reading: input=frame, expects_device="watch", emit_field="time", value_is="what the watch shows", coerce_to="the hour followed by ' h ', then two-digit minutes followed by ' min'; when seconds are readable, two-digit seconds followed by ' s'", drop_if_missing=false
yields 6 h 26 min
